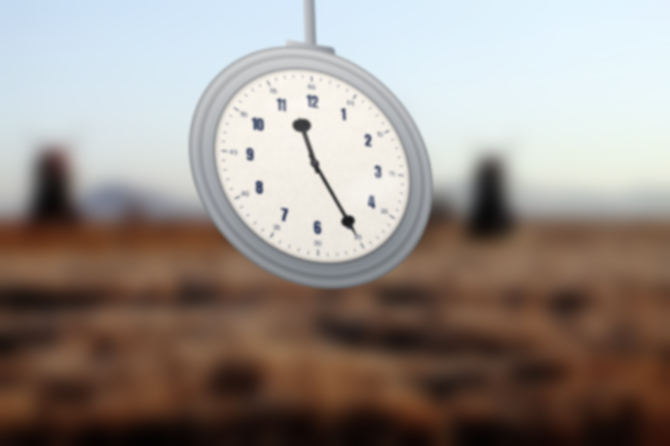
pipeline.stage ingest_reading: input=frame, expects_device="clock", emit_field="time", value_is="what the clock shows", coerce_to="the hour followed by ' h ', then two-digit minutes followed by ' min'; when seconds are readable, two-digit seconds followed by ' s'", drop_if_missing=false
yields 11 h 25 min
